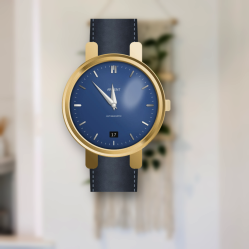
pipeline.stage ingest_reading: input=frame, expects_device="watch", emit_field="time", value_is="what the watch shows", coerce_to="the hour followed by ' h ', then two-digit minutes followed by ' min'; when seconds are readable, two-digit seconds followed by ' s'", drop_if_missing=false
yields 11 h 53 min
